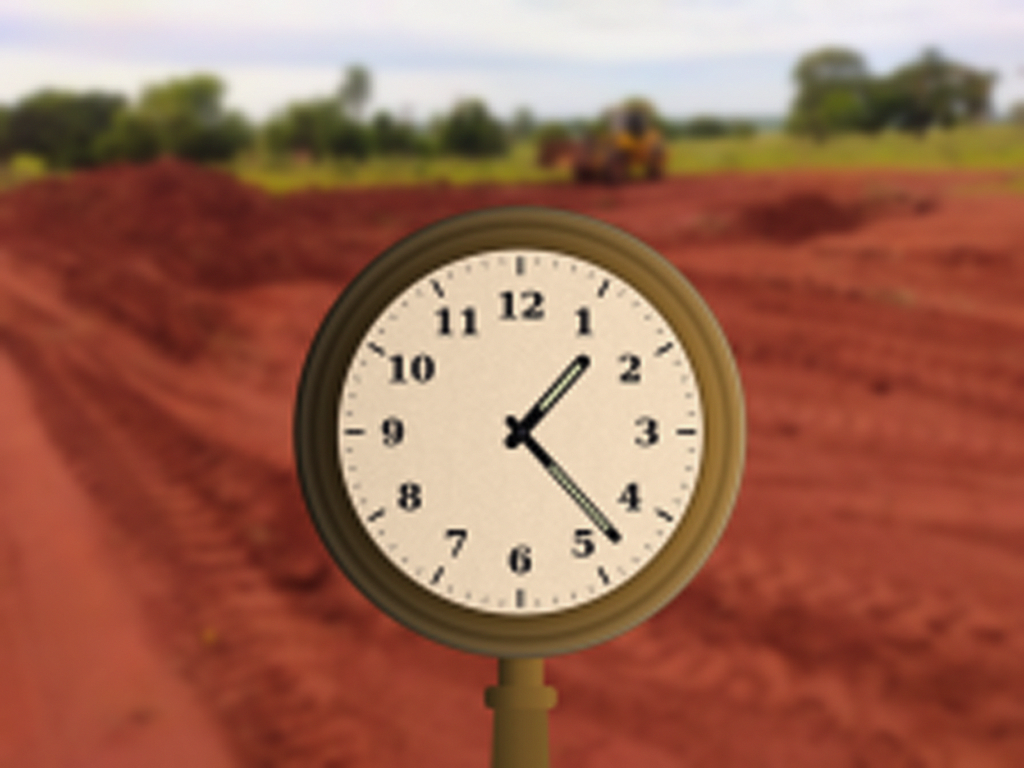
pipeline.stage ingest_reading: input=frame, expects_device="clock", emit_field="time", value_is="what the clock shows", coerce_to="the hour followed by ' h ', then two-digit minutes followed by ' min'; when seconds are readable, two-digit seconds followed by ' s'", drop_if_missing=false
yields 1 h 23 min
